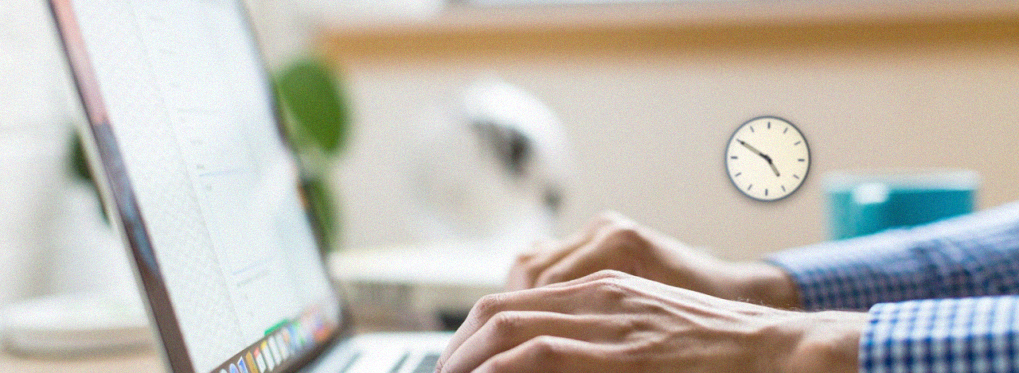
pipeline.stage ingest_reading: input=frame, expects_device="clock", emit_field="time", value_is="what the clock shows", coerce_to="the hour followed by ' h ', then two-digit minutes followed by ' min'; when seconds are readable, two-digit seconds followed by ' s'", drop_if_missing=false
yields 4 h 50 min
